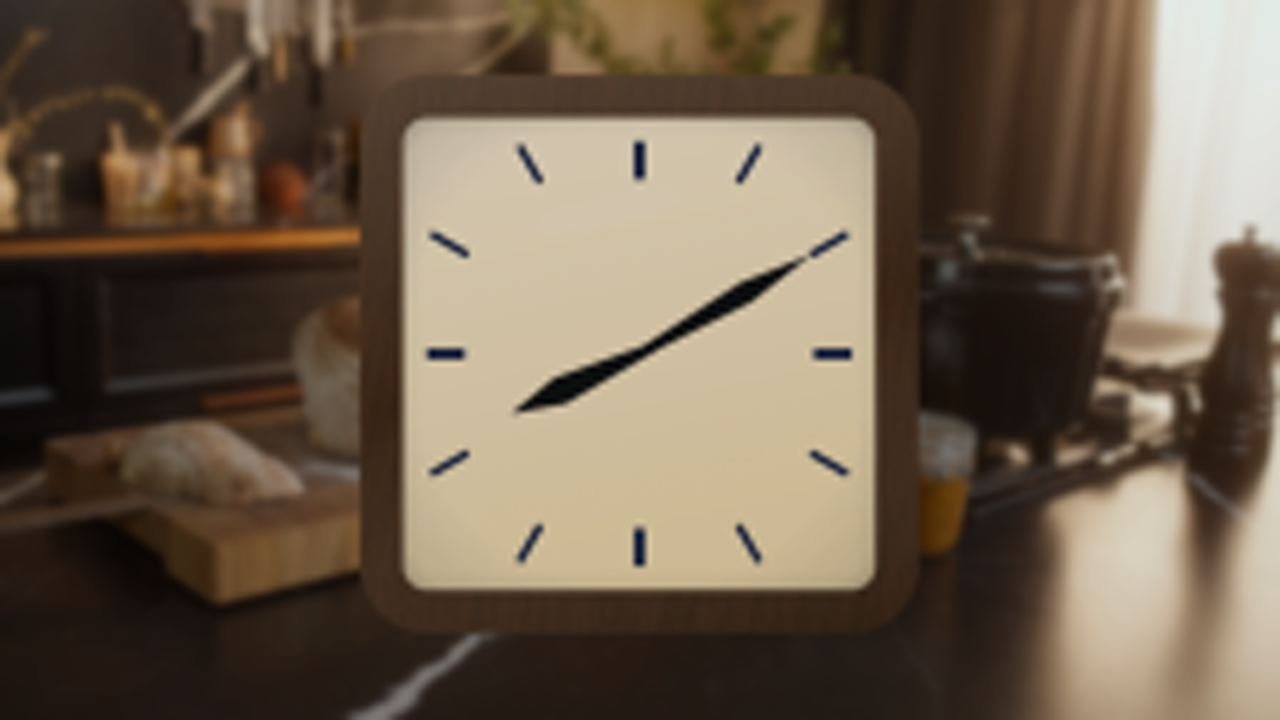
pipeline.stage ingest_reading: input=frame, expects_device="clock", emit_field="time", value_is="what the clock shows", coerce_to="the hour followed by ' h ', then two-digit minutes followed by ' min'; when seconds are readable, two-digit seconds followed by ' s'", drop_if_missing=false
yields 8 h 10 min
